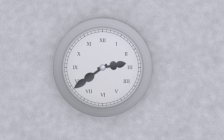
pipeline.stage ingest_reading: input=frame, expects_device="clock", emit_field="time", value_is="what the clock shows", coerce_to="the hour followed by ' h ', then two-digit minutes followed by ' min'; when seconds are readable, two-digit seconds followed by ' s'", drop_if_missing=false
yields 2 h 39 min
